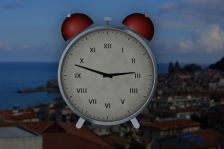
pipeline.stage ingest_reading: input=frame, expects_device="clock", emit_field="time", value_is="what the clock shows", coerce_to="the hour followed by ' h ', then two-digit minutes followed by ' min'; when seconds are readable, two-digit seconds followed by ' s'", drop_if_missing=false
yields 2 h 48 min
